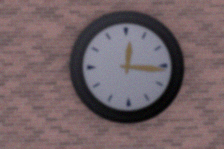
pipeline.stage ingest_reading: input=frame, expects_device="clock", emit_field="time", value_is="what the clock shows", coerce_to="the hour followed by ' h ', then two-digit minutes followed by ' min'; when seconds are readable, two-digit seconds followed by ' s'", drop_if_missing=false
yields 12 h 16 min
